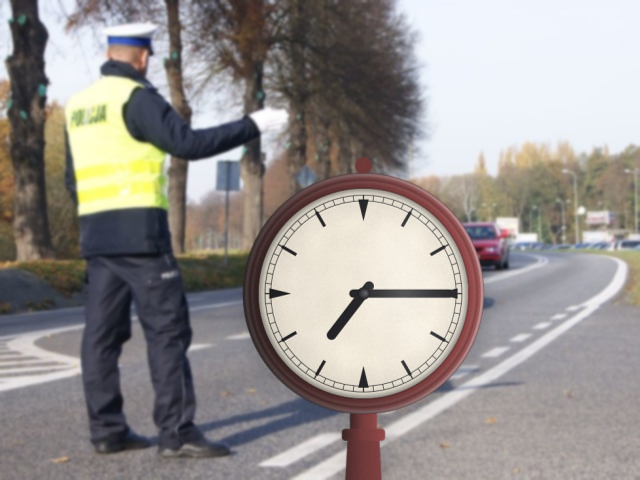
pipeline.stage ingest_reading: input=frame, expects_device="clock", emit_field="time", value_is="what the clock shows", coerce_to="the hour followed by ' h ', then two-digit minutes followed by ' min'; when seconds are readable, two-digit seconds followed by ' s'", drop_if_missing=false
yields 7 h 15 min
